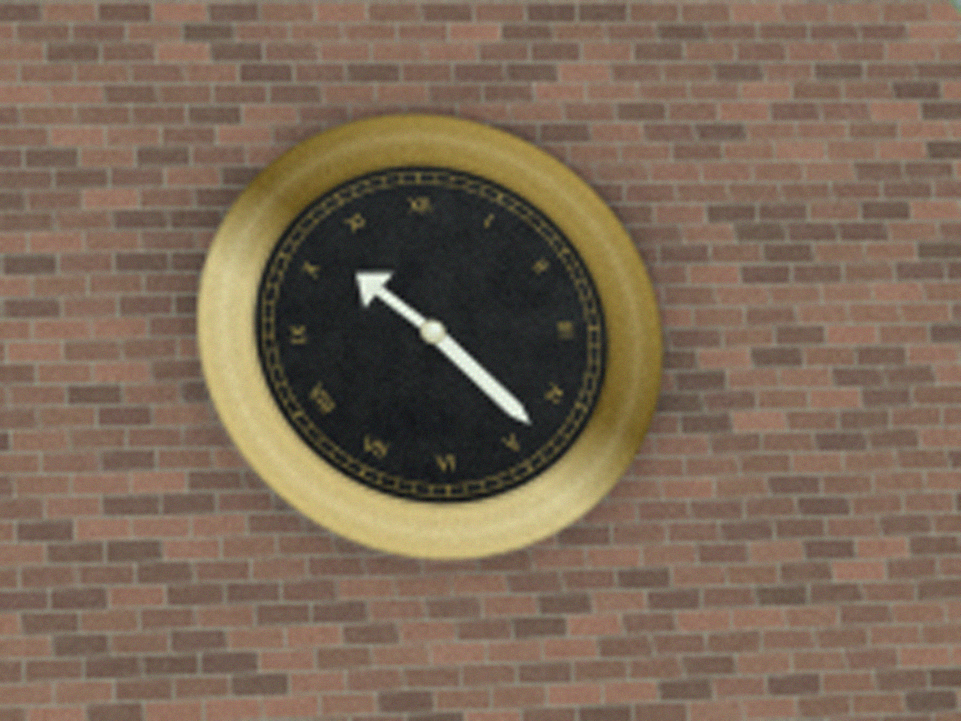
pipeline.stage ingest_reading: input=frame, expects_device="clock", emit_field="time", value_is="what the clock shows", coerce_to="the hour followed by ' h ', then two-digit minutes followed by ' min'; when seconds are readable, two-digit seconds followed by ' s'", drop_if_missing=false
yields 10 h 23 min
